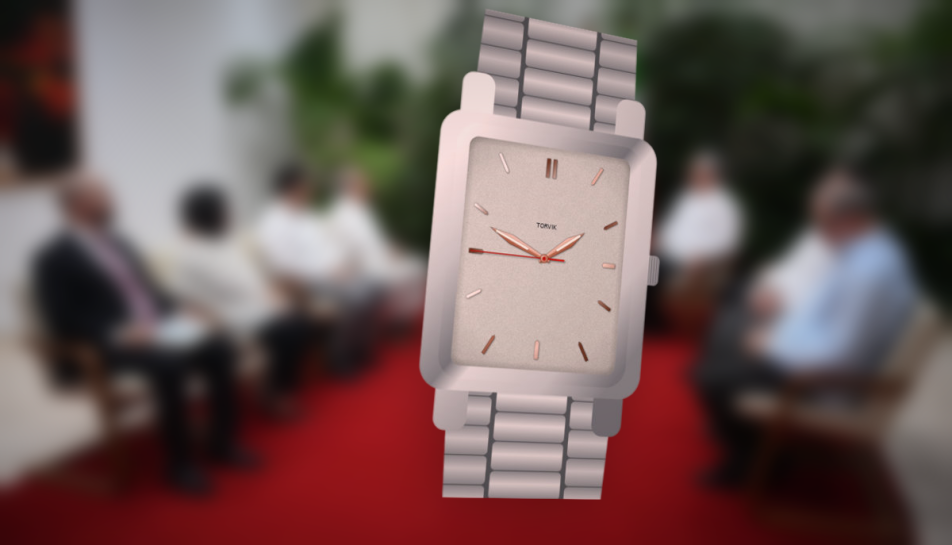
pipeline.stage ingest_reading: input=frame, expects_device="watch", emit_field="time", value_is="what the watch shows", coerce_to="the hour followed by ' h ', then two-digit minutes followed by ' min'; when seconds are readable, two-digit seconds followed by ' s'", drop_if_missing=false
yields 1 h 48 min 45 s
